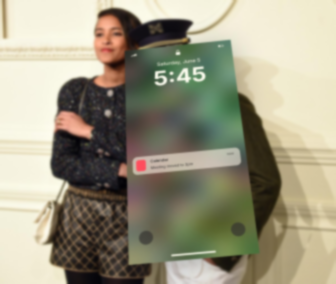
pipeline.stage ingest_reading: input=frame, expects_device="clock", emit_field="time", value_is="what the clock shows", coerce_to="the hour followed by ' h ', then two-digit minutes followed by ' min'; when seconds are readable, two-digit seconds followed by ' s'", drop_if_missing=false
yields 5 h 45 min
